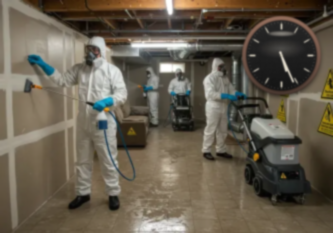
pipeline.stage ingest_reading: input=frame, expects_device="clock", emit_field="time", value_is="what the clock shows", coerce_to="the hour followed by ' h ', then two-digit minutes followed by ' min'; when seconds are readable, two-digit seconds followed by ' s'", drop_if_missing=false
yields 5 h 26 min
